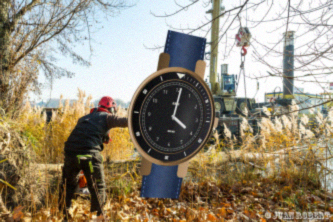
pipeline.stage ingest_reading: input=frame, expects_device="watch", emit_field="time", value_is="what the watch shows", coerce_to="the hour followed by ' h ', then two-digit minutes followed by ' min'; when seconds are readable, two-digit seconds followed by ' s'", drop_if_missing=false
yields 4 h 01 min
